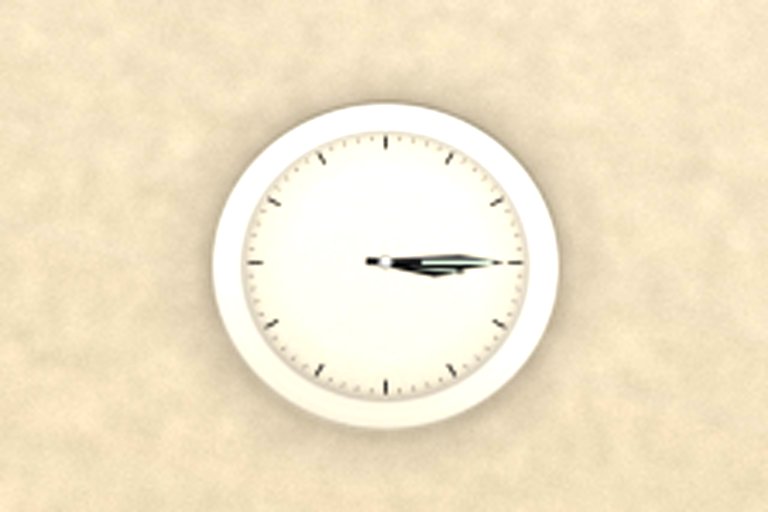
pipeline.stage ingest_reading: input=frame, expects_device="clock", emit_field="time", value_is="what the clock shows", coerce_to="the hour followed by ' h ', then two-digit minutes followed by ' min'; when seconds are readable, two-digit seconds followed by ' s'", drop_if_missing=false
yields 3 h 15 min
